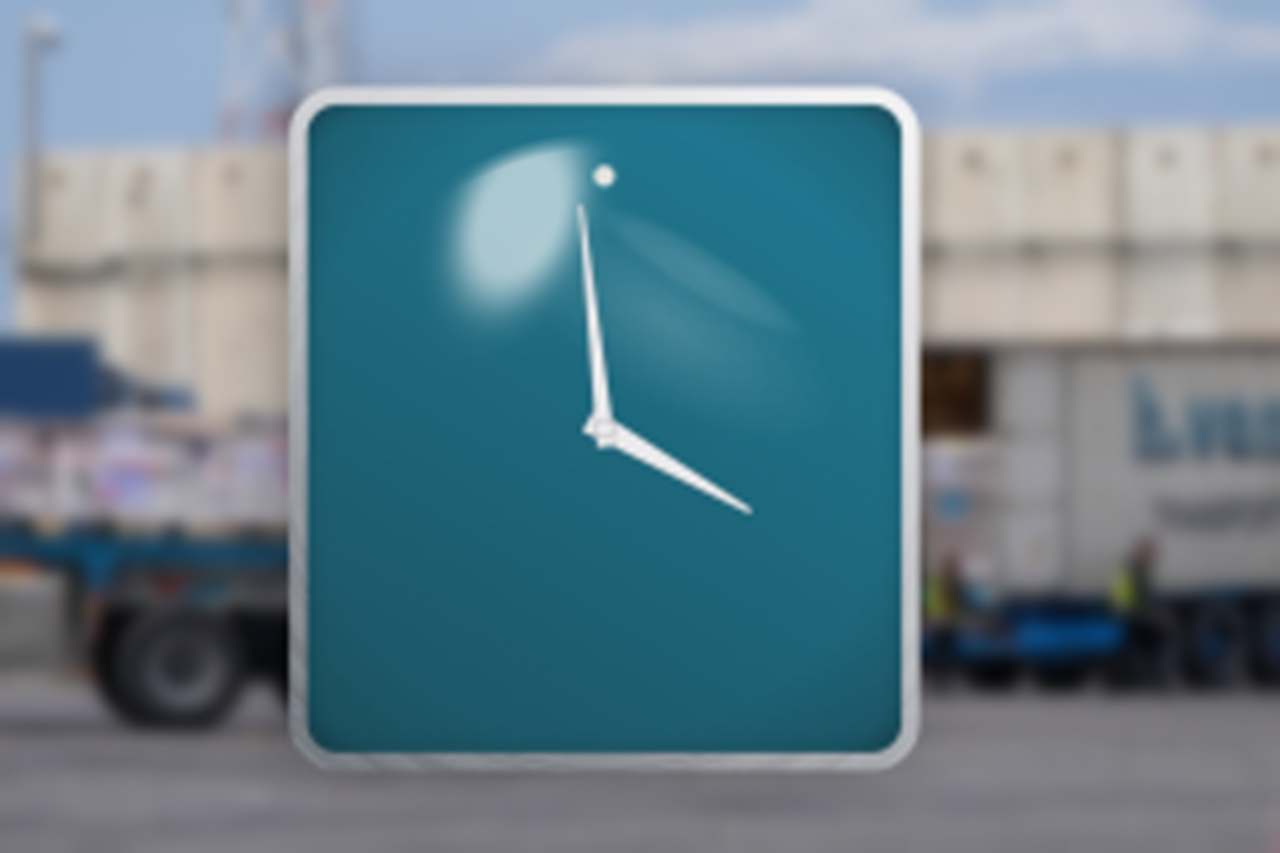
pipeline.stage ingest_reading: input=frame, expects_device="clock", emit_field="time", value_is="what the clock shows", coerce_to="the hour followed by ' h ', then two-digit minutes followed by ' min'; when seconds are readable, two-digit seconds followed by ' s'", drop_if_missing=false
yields 3 h 59 min
